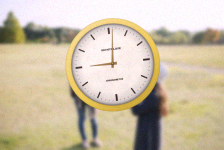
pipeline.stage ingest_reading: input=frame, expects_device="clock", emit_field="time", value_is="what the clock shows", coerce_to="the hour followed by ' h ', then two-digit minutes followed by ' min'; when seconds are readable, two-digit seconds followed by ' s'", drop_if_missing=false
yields 9 h 01 min
